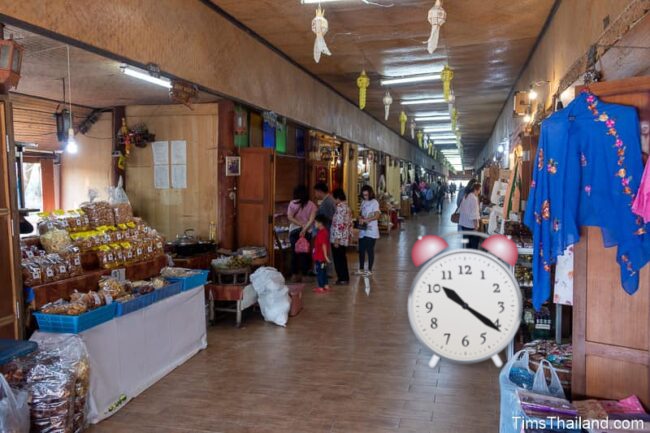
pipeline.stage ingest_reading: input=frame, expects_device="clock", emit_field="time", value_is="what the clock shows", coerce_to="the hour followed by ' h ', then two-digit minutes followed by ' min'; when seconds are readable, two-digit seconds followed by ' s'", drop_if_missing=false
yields 10 h 21 min
